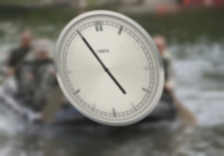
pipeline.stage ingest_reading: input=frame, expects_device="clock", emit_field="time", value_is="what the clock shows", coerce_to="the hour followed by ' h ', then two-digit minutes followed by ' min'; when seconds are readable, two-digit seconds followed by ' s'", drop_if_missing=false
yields 4 h 55 min
